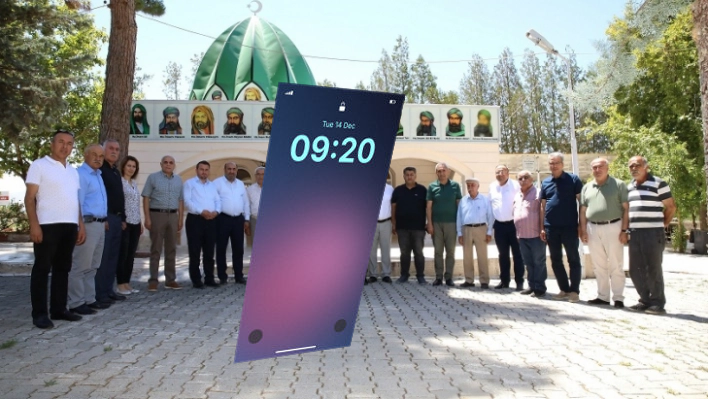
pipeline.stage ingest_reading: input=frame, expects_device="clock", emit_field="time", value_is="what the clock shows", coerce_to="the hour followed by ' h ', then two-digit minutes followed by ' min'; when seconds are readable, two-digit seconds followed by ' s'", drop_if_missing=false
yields 9 h 20 min
